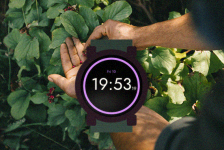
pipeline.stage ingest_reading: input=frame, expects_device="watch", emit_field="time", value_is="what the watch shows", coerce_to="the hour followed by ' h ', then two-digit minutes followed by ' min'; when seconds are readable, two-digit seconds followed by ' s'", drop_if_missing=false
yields 19 h 53 min
